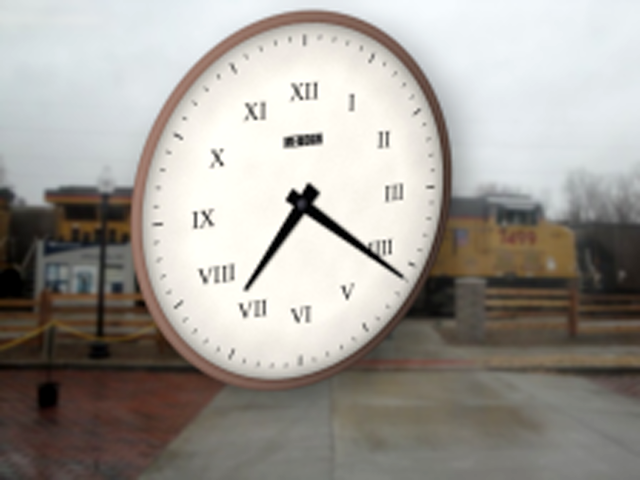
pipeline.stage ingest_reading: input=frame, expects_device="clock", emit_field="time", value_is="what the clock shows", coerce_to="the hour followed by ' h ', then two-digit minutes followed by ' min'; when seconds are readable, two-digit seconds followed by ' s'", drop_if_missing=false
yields 7 h 21 min
